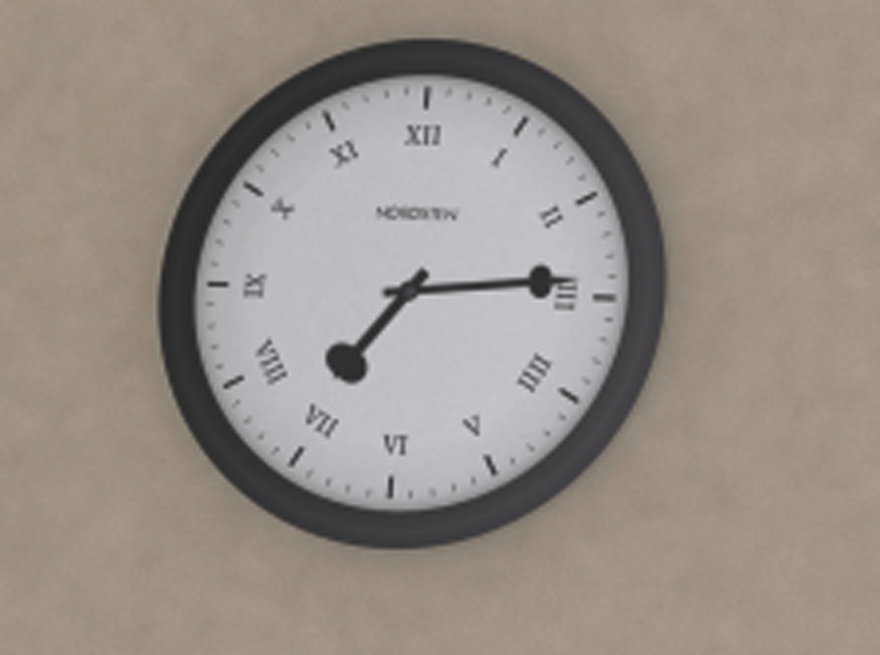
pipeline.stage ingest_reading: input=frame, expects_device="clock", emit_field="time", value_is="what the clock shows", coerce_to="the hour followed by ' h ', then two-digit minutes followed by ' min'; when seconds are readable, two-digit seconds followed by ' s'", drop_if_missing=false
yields 7 h 14 min
